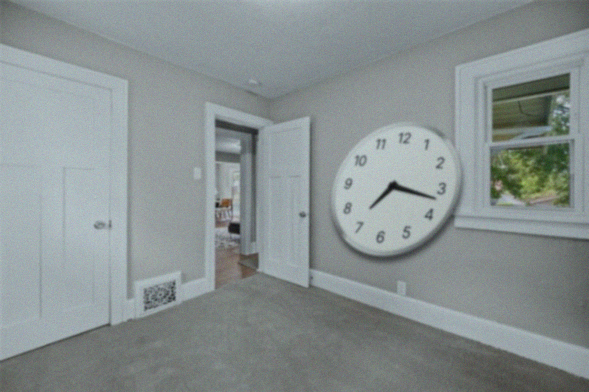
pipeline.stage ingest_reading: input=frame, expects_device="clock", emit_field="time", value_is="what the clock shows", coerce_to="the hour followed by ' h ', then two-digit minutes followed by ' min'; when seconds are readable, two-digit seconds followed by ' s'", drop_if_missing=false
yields 7 h 17 min
